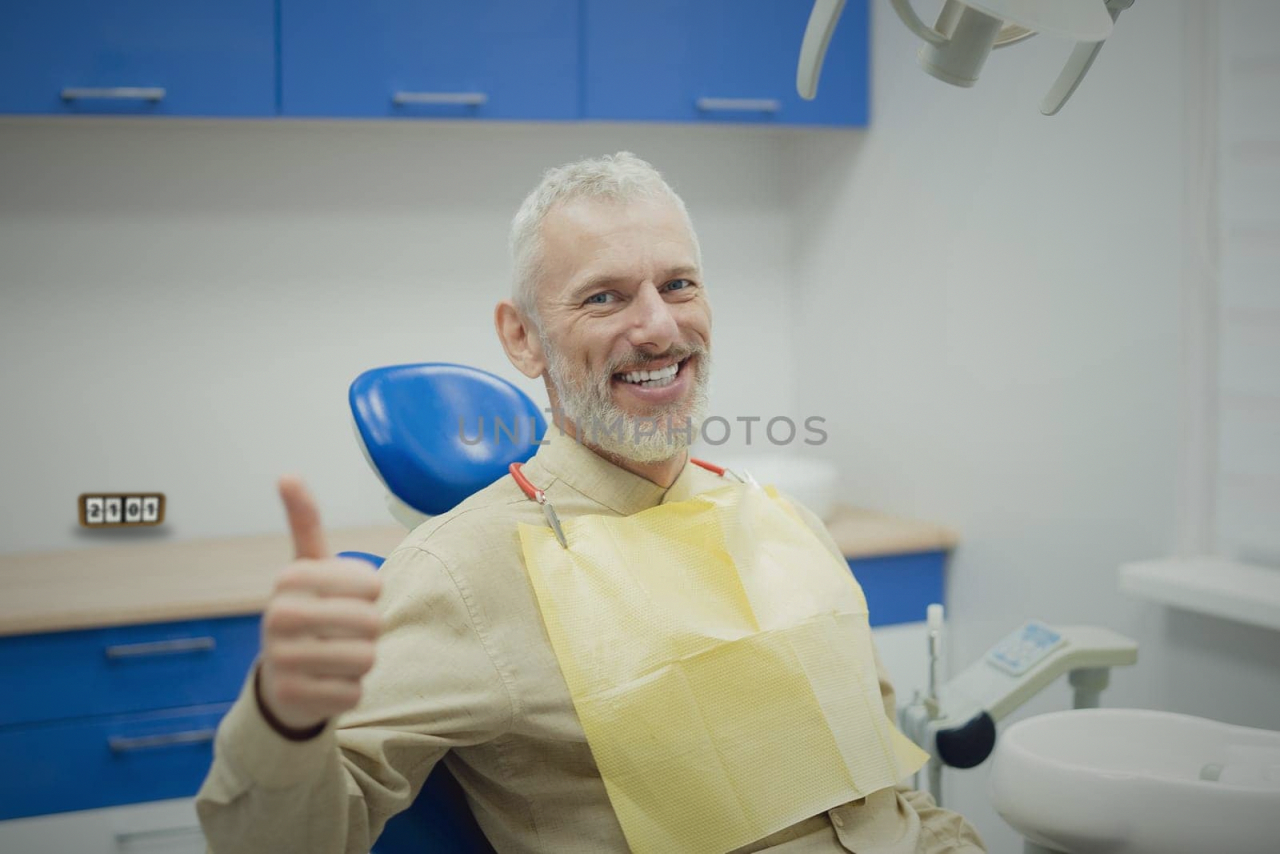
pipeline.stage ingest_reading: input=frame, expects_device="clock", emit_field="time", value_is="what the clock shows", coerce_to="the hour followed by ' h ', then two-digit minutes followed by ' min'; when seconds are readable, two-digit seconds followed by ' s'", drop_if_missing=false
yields 21 h 01 min
